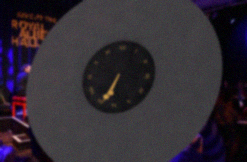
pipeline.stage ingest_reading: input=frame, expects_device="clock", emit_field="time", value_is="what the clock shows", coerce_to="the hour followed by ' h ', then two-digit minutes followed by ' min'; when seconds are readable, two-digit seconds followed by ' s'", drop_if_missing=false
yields 6 h 34 min
